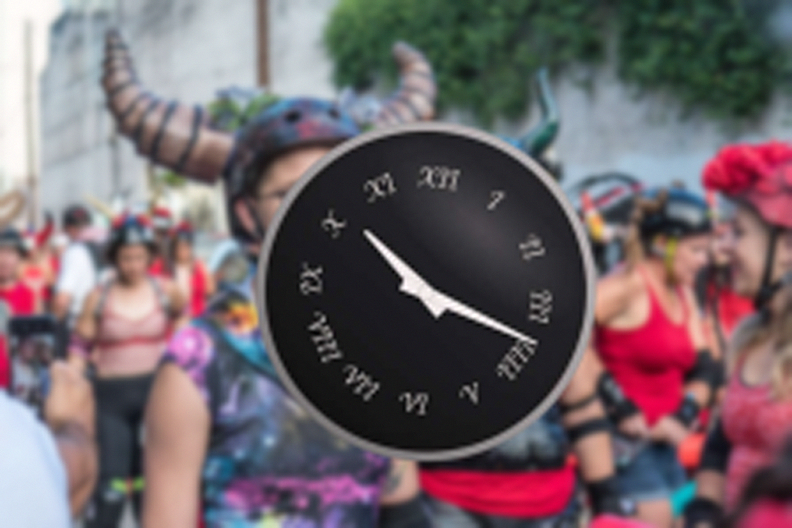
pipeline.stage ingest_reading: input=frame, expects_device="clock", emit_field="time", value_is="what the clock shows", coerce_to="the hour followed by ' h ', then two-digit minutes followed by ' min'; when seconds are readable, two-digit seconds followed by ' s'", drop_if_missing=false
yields 10 h 18 min
